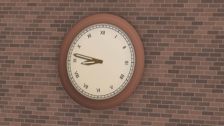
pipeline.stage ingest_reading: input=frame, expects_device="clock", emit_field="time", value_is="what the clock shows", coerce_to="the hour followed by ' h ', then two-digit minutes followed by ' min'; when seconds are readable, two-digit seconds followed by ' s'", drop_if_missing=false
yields 8 h 47 min
